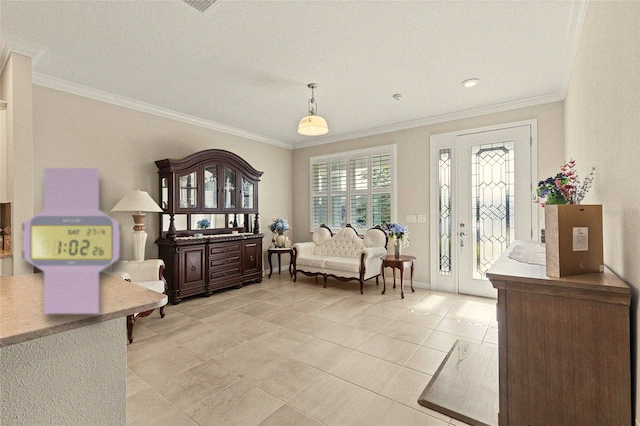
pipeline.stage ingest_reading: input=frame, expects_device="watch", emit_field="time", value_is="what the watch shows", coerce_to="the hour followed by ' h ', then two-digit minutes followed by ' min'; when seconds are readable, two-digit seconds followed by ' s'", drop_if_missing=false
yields 1 h 02 min
